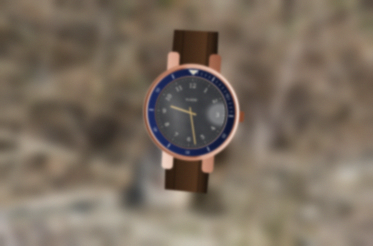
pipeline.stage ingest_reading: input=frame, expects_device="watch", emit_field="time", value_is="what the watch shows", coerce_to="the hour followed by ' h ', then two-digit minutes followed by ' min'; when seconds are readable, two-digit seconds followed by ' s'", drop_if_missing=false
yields 9 h 28 min
